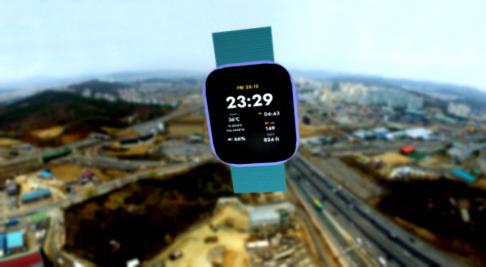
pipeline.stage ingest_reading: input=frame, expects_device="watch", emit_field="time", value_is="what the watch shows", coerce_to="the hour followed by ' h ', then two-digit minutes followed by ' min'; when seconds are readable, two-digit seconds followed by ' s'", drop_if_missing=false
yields 23 h 29 min
